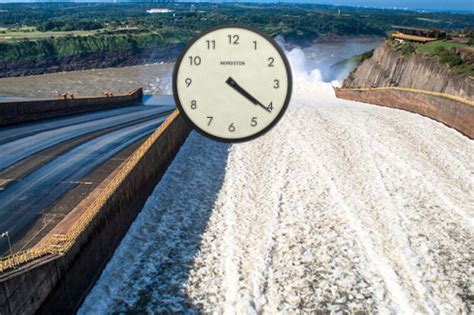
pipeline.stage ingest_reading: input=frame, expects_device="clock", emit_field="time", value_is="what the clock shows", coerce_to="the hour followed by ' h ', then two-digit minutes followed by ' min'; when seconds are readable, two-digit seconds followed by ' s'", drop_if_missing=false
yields 4 h 21 min
